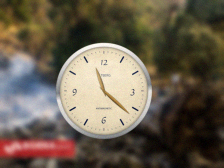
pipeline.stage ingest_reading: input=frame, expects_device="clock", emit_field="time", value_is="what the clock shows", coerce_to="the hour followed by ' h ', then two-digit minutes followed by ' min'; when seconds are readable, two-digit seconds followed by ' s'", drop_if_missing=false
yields 11 h 22 min
